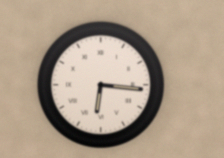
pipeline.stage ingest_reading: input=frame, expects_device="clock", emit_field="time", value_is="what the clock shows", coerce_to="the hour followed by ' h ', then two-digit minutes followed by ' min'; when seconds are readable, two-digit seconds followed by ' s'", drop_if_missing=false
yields 6 h 16 min
